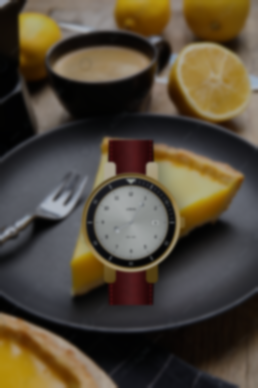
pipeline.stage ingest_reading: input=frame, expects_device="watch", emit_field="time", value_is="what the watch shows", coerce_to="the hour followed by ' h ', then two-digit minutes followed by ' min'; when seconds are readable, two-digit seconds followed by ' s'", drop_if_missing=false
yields 8 h 05 min
